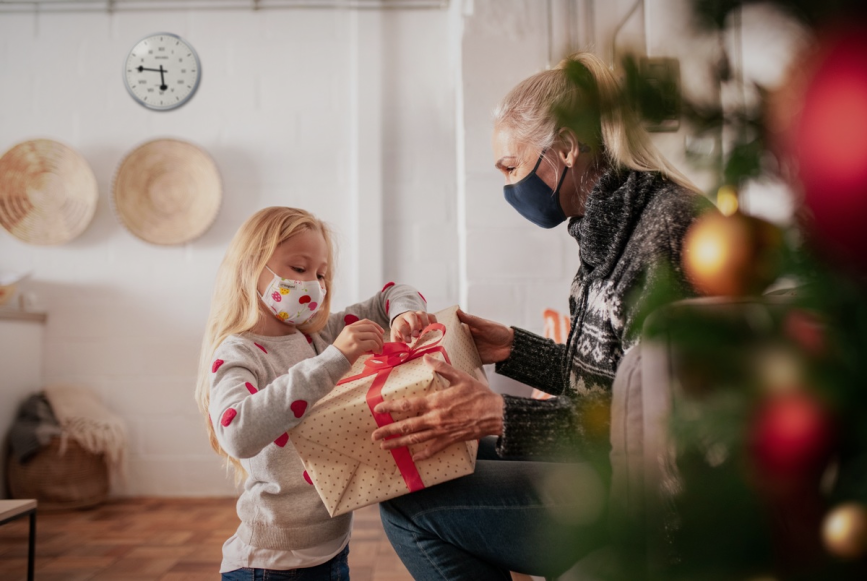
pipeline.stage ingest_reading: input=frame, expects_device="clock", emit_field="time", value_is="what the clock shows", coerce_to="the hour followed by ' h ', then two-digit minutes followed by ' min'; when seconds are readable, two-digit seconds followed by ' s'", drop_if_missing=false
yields 5 h 46 min
